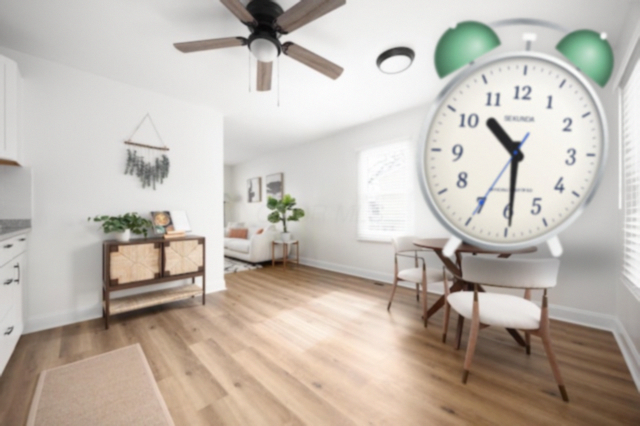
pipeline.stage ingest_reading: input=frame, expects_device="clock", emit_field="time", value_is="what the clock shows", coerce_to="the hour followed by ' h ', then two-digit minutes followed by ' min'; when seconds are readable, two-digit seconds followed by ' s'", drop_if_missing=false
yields 10 h 29 min 35 s
